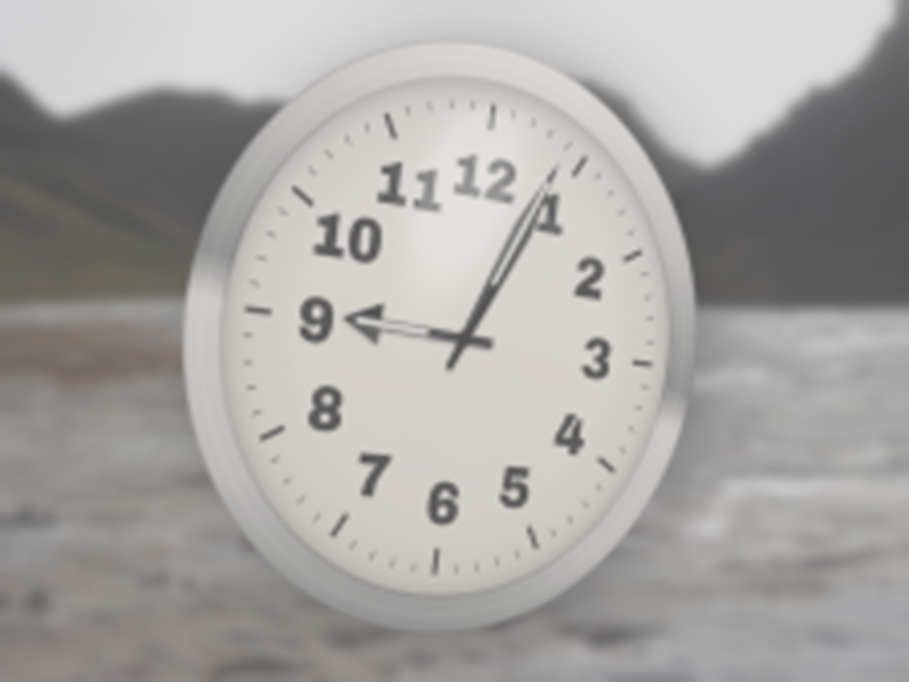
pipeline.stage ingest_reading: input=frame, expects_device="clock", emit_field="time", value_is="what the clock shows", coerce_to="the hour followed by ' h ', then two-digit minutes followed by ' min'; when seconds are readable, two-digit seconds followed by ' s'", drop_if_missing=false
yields 9 h 04 min
